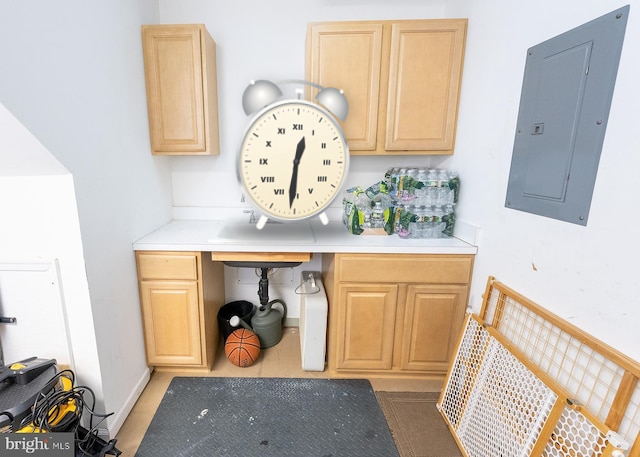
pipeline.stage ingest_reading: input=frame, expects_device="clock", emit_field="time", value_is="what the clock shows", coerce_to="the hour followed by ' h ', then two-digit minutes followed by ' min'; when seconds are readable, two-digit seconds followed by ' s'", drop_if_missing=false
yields 12 h 31 min
